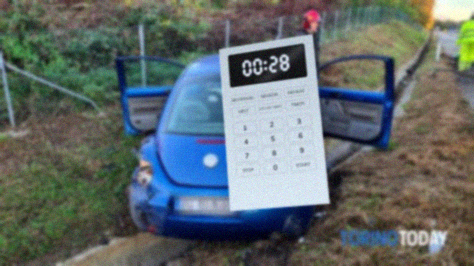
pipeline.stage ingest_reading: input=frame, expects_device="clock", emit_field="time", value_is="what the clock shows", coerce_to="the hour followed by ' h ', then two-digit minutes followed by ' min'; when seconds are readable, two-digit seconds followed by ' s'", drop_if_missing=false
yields 0 h 28 min
